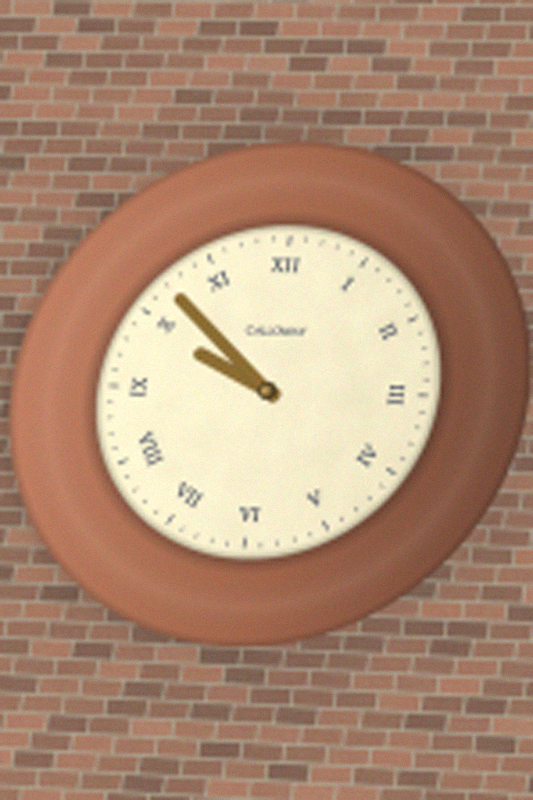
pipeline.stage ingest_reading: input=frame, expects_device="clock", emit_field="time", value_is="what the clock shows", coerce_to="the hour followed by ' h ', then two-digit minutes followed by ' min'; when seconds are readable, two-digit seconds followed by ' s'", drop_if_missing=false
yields 9 h 52 min
